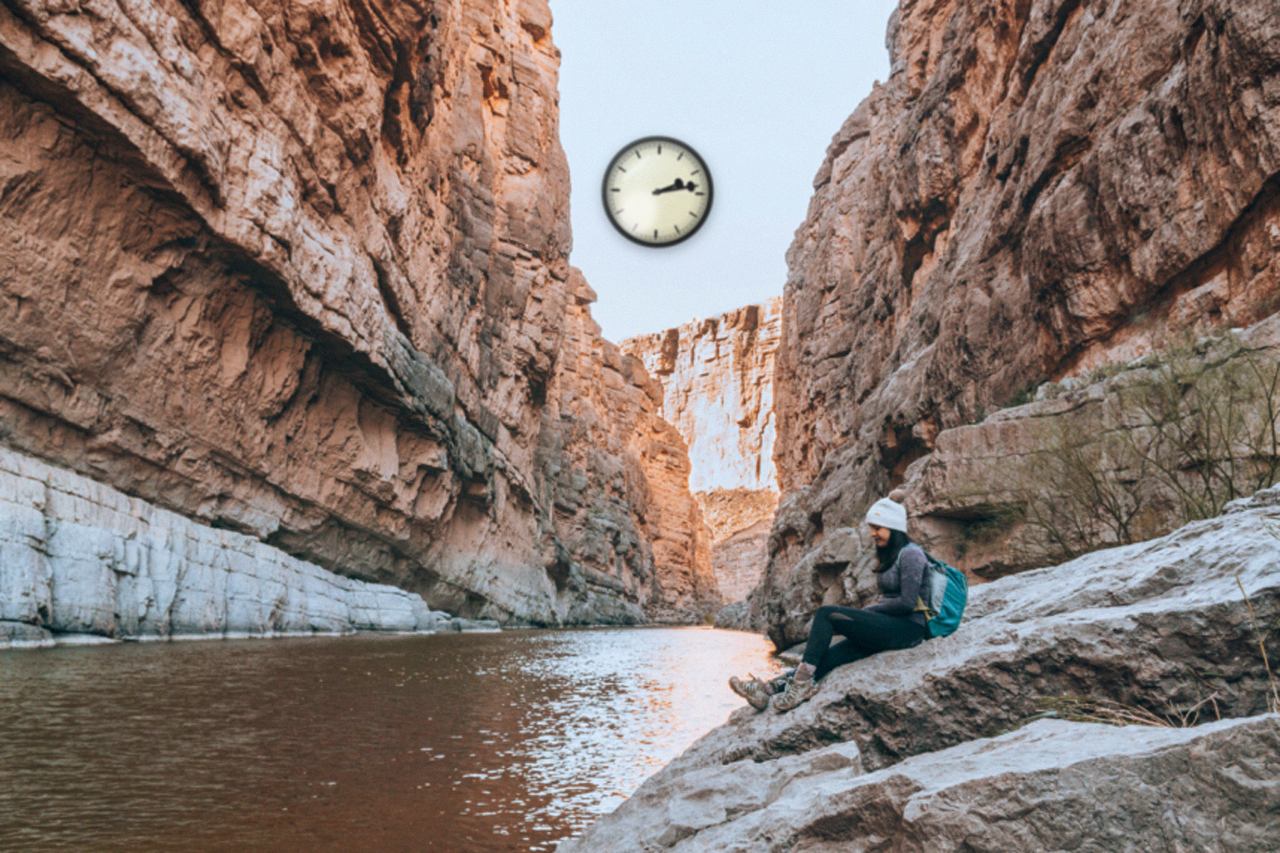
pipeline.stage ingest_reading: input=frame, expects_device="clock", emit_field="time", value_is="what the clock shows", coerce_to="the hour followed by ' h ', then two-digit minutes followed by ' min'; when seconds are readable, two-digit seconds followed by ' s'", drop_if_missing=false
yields 2 h 13 min
